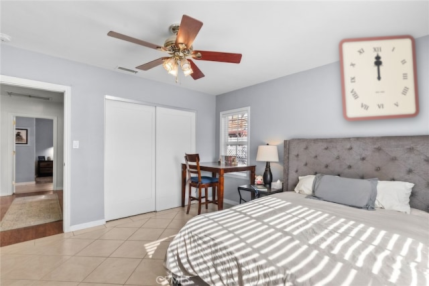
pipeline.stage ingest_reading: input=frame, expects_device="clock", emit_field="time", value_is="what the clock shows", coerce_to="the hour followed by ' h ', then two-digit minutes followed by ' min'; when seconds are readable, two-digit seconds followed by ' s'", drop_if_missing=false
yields 12 h 00 min
